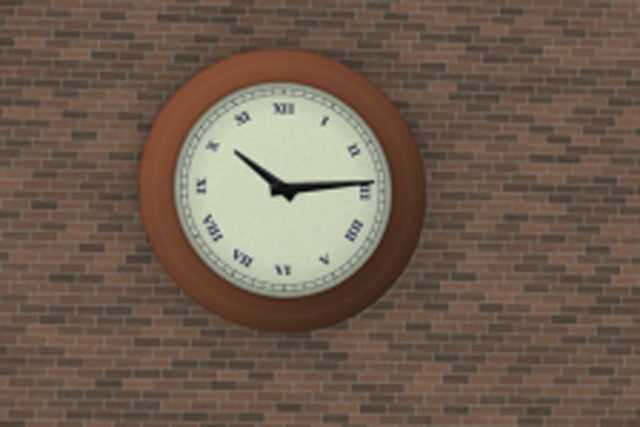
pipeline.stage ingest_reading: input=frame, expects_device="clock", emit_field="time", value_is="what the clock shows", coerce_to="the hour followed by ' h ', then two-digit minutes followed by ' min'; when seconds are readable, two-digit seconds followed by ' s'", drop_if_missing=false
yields 10 h 14 min
